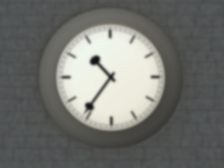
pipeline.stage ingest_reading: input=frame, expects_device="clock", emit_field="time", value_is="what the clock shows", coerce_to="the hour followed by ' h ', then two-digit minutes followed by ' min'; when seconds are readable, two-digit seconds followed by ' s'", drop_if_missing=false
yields 10 h 36 min
